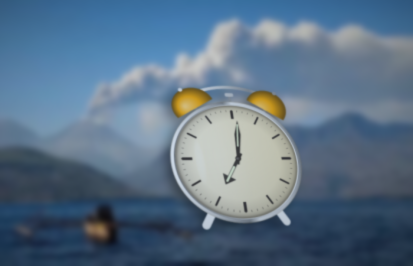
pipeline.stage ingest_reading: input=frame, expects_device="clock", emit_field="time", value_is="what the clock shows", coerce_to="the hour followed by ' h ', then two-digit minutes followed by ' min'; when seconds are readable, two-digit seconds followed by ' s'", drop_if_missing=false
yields 7 h 01 min
